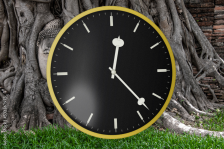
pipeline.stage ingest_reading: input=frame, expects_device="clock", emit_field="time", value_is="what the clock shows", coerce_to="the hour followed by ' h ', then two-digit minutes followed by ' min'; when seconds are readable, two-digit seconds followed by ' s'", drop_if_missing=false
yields 12 h 23 min
